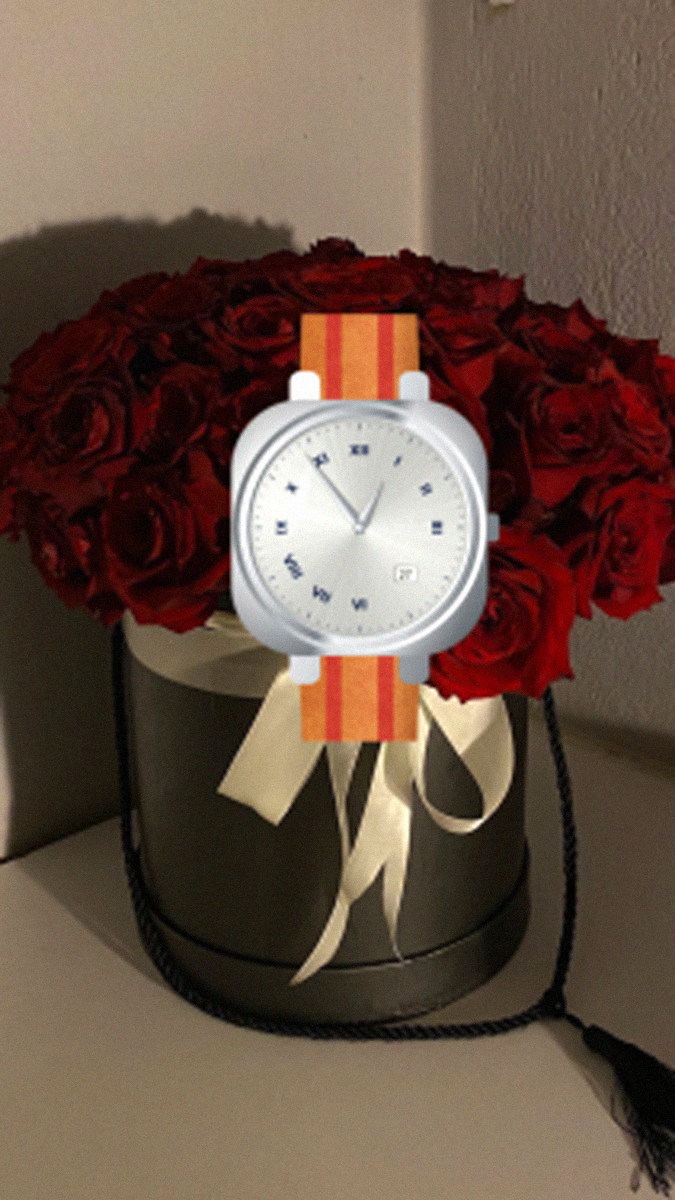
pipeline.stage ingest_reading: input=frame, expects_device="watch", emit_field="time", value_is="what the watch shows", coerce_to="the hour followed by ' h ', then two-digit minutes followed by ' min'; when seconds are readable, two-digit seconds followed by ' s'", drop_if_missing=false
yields 12 h 54 min
